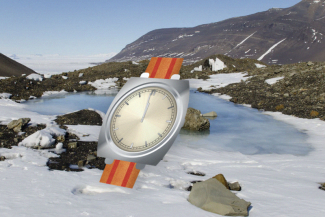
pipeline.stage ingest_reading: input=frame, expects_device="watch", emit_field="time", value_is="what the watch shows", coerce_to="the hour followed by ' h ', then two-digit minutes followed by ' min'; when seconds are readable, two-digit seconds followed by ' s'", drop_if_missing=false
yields 11 h 59 min
